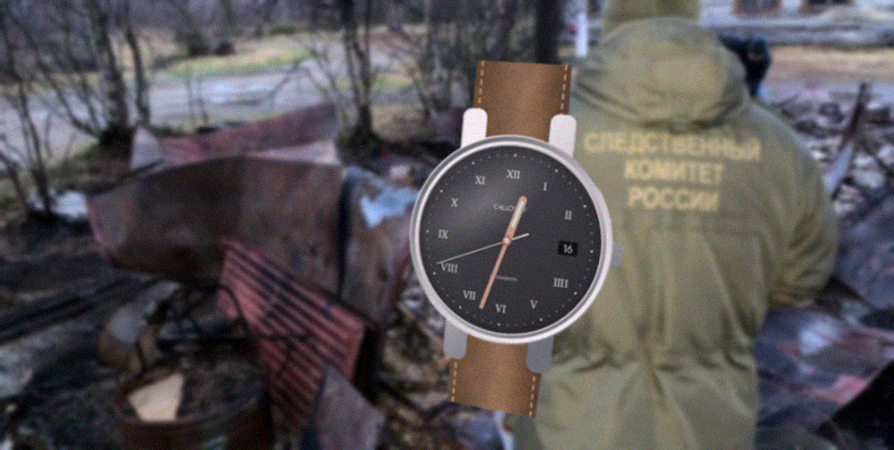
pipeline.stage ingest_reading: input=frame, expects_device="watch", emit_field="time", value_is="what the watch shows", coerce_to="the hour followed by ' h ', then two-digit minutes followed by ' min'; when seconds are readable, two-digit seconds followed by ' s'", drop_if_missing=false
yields 12 h 32 min 41 s
